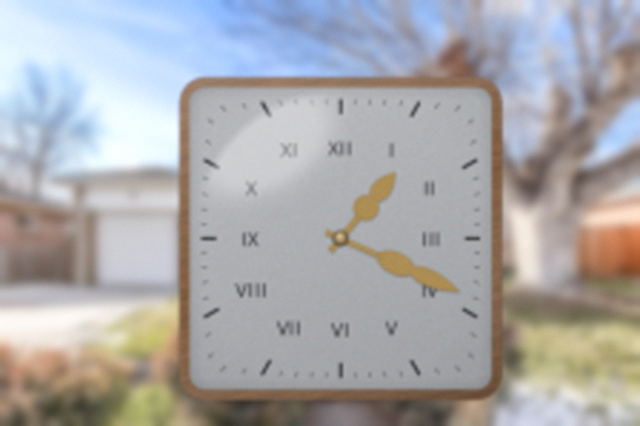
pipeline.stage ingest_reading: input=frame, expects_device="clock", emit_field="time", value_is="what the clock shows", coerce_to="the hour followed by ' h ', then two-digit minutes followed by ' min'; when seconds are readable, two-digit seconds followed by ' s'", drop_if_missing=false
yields 1 h 19 min
